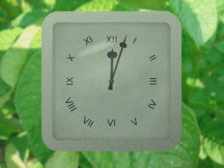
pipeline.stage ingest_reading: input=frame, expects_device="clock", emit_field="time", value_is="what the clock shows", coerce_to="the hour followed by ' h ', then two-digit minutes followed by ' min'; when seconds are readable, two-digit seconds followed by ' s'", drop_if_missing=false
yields 12 h 03 min
